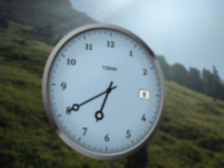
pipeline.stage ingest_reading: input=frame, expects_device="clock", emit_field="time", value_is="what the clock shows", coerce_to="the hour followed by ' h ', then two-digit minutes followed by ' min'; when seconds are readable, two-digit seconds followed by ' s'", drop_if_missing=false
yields 6 h 40 min
